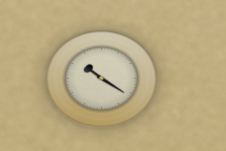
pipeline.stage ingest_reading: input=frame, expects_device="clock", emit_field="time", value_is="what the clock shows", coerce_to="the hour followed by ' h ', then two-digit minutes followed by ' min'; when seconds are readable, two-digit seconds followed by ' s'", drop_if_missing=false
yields 10 h 21 min
